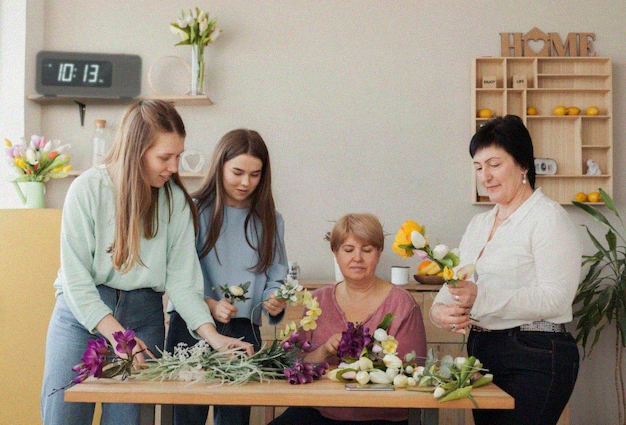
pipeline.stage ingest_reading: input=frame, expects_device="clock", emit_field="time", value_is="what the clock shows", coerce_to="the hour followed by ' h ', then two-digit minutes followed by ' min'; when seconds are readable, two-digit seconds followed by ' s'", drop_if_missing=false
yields 10 h 13 min
